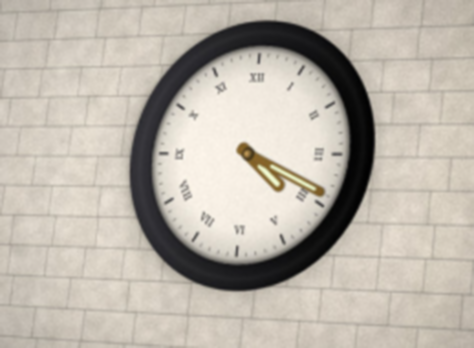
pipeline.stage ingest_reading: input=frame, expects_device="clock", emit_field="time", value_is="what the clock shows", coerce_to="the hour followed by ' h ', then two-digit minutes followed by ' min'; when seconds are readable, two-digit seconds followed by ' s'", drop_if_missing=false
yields 4 h 19 min
